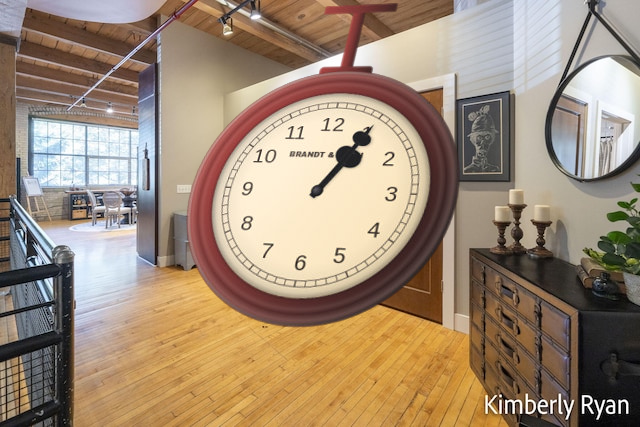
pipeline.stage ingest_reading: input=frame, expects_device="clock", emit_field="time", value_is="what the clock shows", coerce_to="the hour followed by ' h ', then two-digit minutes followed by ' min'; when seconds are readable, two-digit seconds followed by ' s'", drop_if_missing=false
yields 1 h 05 min
